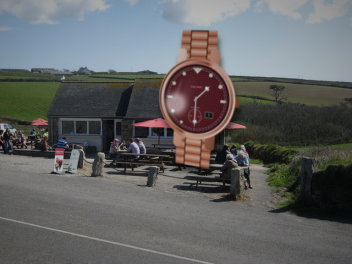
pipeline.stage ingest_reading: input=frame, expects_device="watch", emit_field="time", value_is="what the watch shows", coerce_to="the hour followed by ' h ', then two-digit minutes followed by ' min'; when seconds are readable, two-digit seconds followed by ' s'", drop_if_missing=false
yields 1 h 30 min
